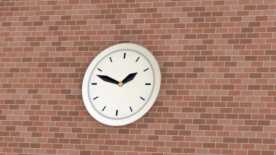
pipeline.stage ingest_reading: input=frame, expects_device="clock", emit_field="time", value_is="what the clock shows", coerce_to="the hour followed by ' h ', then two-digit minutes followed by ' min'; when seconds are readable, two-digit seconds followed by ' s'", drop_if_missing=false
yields 1 h 48 min
